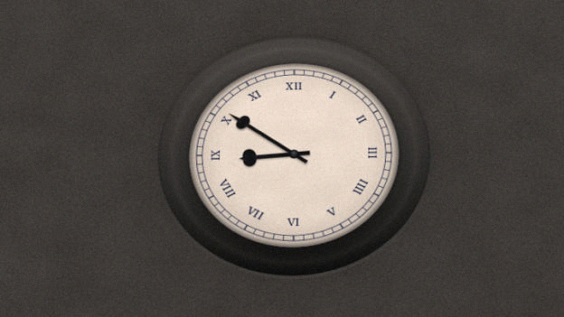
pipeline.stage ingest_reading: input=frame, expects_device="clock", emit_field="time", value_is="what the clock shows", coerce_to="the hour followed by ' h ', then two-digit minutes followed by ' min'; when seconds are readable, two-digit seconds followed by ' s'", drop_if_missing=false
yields 8 h 51 min
